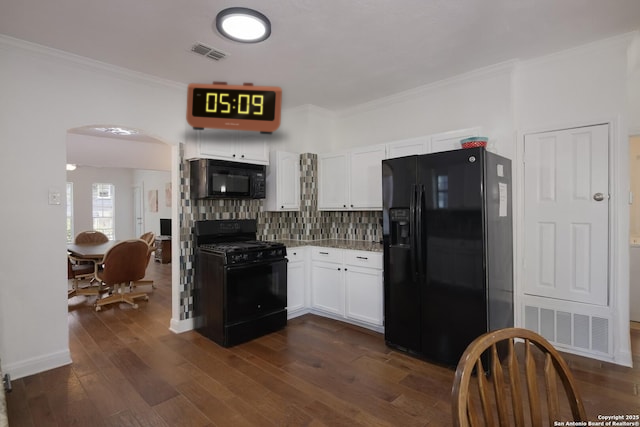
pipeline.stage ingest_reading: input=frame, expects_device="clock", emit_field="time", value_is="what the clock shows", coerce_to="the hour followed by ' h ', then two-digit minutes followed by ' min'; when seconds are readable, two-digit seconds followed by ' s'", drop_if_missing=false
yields 5 h 09 min
